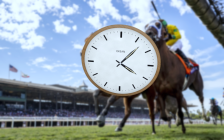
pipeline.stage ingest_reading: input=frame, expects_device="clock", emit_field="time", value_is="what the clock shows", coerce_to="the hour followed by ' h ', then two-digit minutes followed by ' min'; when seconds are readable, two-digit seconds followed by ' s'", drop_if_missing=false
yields 4 h 07 min
